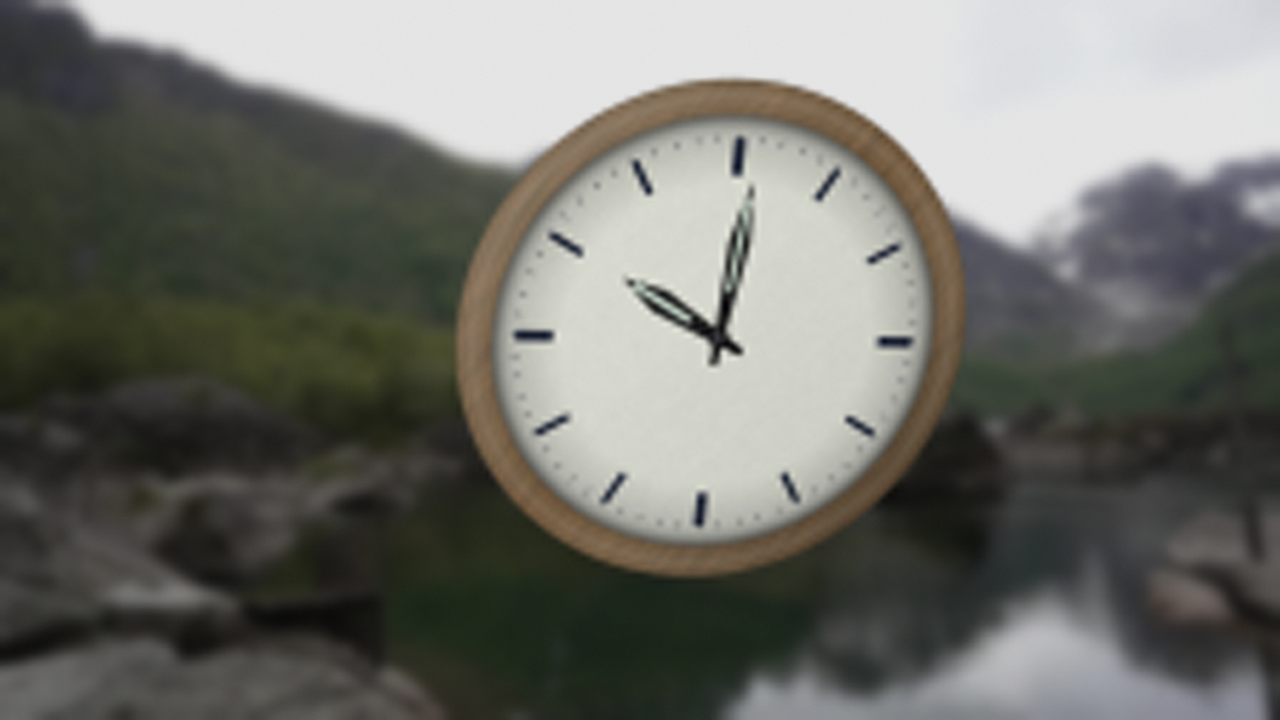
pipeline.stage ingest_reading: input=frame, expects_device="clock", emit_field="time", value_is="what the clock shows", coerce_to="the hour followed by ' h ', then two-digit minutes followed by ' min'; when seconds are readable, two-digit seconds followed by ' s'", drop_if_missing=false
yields 10 h 01 min
